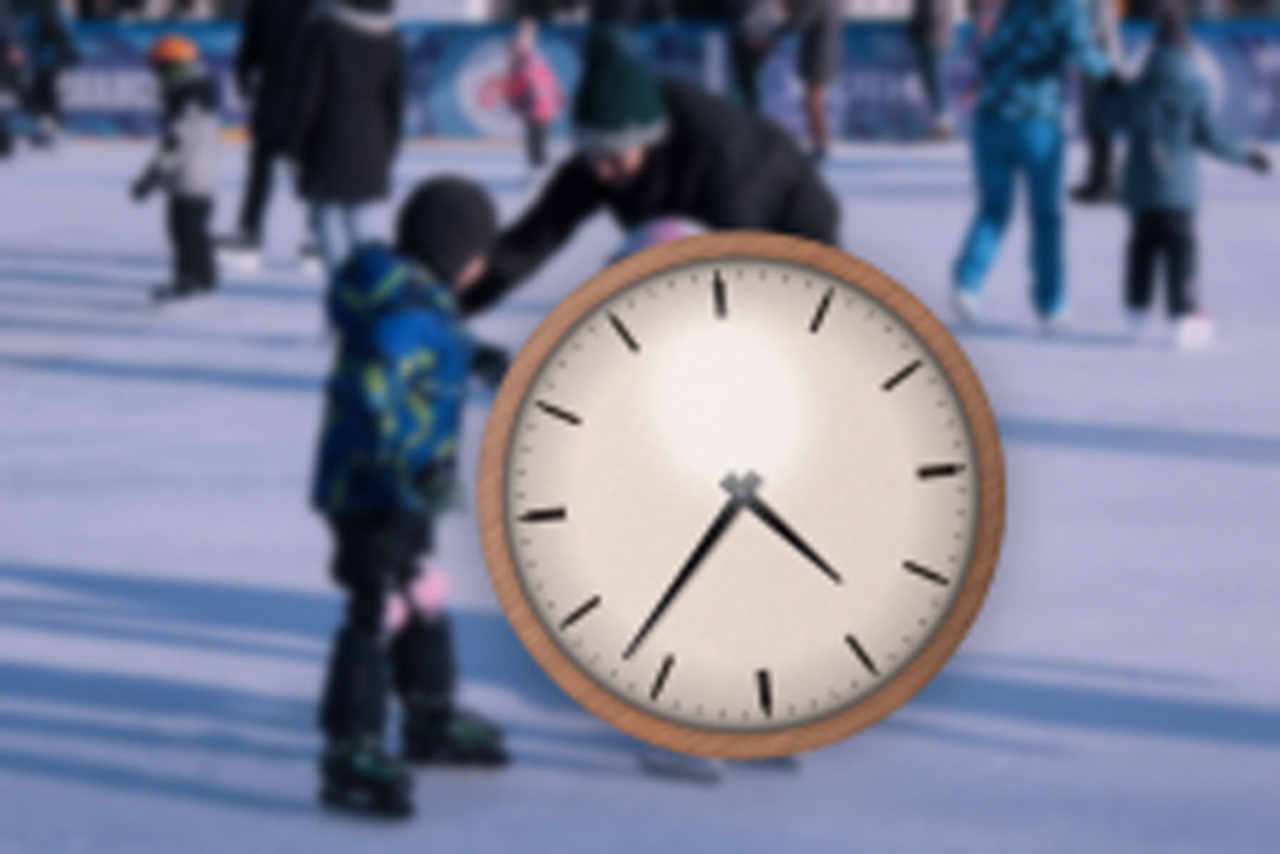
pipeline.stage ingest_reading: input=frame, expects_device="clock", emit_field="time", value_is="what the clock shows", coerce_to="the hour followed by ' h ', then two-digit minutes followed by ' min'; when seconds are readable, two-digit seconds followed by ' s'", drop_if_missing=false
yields 4 h 37 min
